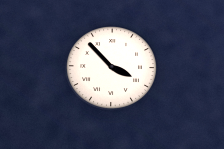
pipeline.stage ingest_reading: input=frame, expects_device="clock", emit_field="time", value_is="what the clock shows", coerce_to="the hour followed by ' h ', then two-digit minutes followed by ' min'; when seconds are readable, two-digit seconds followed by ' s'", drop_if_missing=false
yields 3 h 53 min
